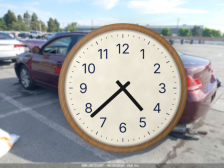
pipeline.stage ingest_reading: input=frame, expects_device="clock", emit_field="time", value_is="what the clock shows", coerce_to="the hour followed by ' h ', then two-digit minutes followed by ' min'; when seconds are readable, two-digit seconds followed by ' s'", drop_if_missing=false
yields 4 h 38 min
